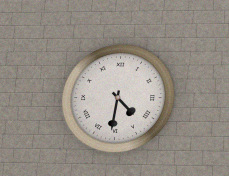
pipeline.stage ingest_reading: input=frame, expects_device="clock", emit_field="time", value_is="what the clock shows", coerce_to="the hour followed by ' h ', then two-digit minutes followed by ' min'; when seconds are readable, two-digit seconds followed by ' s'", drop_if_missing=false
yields 4 h 31 min
